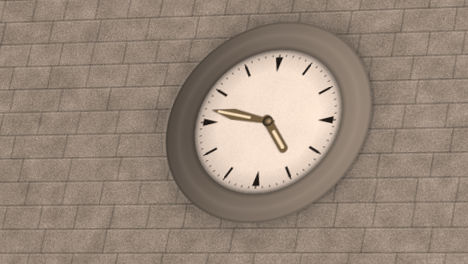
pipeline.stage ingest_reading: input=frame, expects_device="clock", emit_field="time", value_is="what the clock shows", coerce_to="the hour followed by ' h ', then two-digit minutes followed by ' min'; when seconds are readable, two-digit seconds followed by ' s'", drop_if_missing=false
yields 4 h 47 min
